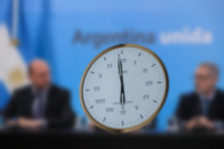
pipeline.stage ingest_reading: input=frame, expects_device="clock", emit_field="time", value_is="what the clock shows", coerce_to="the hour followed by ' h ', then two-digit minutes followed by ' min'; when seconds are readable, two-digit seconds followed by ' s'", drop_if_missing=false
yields 5 h 59 min
